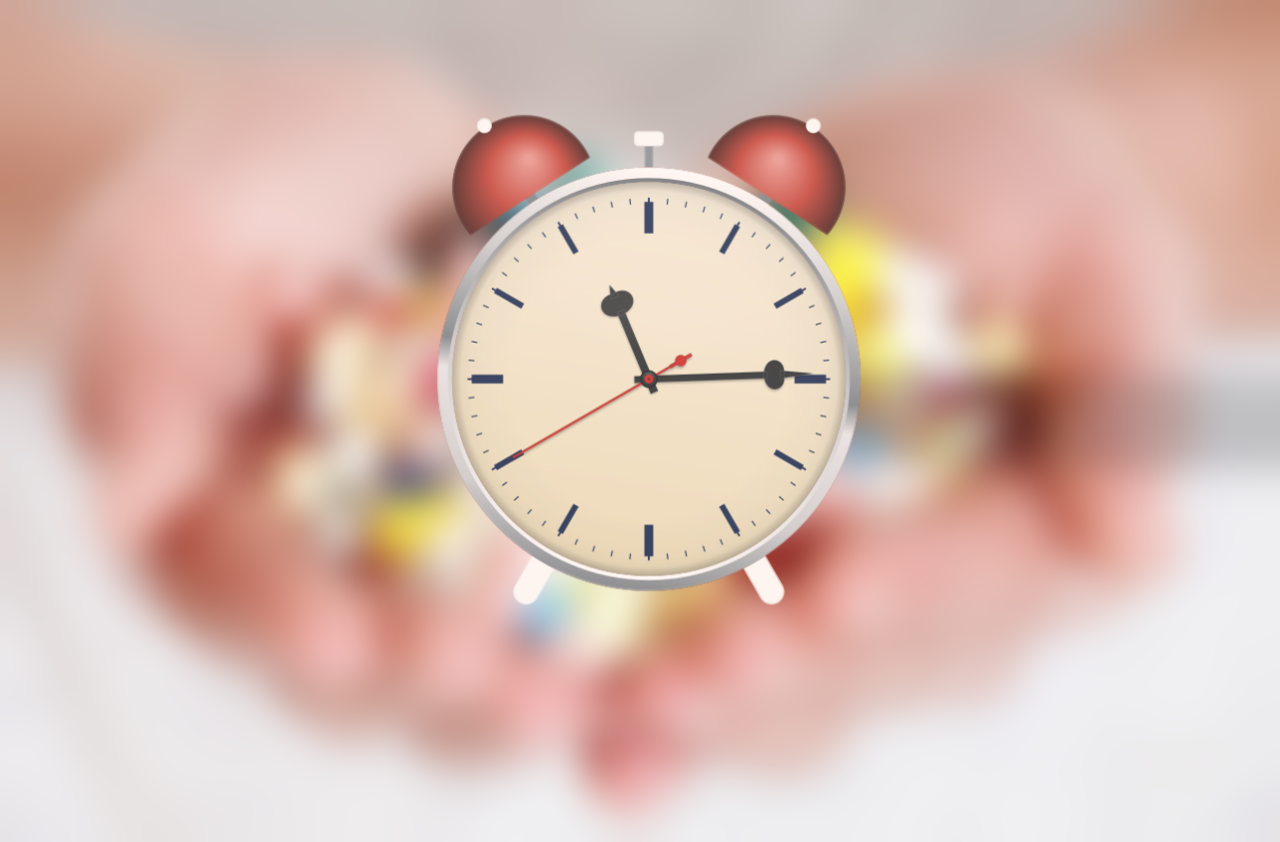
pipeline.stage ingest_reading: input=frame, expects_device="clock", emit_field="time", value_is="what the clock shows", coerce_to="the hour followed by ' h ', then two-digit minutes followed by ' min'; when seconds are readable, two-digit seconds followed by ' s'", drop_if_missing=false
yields 11 h 14 min 40 s
